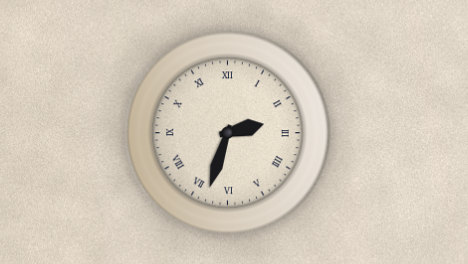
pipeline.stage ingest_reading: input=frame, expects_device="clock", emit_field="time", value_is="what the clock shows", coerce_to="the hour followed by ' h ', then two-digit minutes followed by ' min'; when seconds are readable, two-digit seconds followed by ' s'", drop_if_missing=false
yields 2 h 33 min
